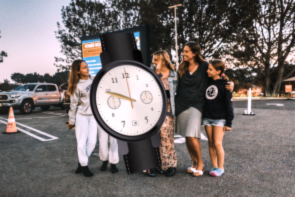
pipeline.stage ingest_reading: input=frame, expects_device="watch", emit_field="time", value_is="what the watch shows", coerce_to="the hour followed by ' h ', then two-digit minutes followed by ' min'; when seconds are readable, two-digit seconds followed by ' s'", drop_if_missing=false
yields 9 h 49 min
